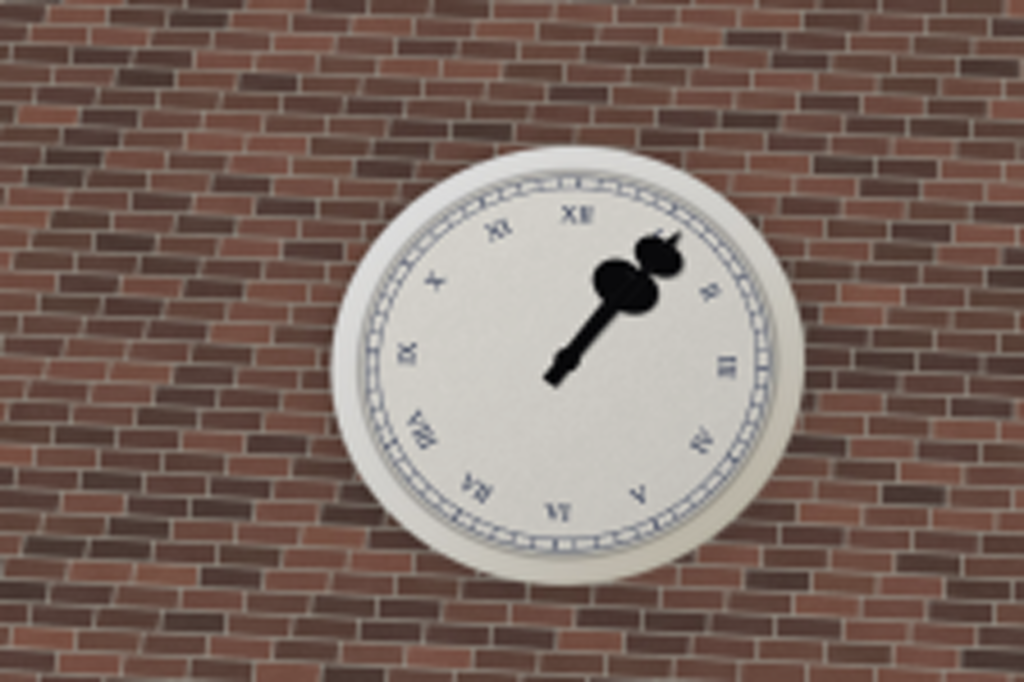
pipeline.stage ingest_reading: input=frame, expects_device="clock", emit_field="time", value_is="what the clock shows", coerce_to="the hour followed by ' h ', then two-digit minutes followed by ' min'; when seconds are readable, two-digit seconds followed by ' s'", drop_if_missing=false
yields 1 h 06 min
